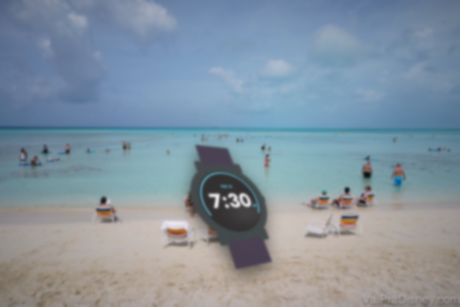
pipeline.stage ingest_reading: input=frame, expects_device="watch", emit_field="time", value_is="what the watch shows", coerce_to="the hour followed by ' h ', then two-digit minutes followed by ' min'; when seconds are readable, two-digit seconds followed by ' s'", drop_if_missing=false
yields 7 h 30 min
